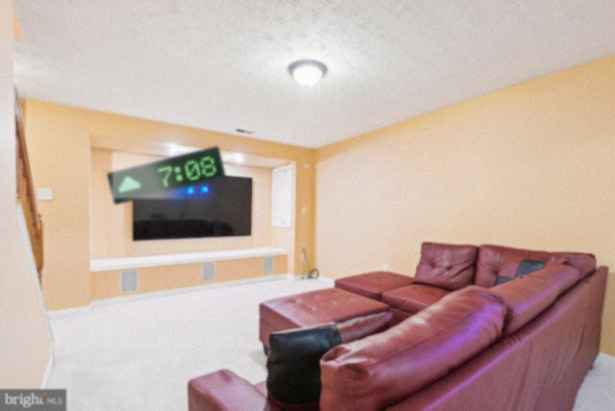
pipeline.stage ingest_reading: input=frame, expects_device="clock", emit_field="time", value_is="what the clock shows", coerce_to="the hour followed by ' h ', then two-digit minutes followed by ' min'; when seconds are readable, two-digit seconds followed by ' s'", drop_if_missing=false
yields 7 h 08 min
